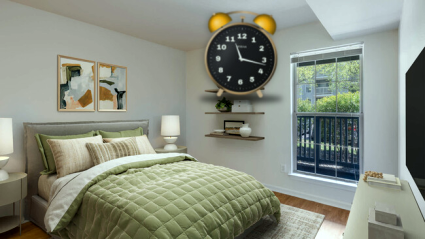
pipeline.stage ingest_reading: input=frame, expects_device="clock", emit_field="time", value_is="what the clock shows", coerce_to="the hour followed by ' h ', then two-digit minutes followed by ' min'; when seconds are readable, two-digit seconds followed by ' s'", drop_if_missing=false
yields 11 h 17 min
